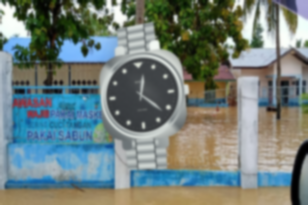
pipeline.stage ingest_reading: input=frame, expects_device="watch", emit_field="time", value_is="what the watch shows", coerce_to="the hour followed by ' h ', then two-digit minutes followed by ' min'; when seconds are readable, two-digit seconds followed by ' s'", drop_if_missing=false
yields 12 h 22 min
